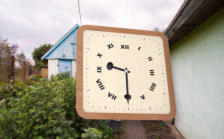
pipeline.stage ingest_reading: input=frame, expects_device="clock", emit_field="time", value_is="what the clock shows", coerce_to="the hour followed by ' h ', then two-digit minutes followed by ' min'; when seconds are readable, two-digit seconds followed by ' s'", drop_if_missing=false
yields 9 h 30 min
